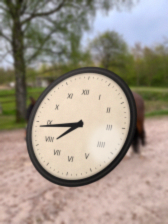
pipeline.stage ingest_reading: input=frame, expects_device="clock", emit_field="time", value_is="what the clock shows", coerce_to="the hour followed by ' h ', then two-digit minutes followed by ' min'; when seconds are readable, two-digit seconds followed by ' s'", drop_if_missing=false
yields 7 h 44 min
